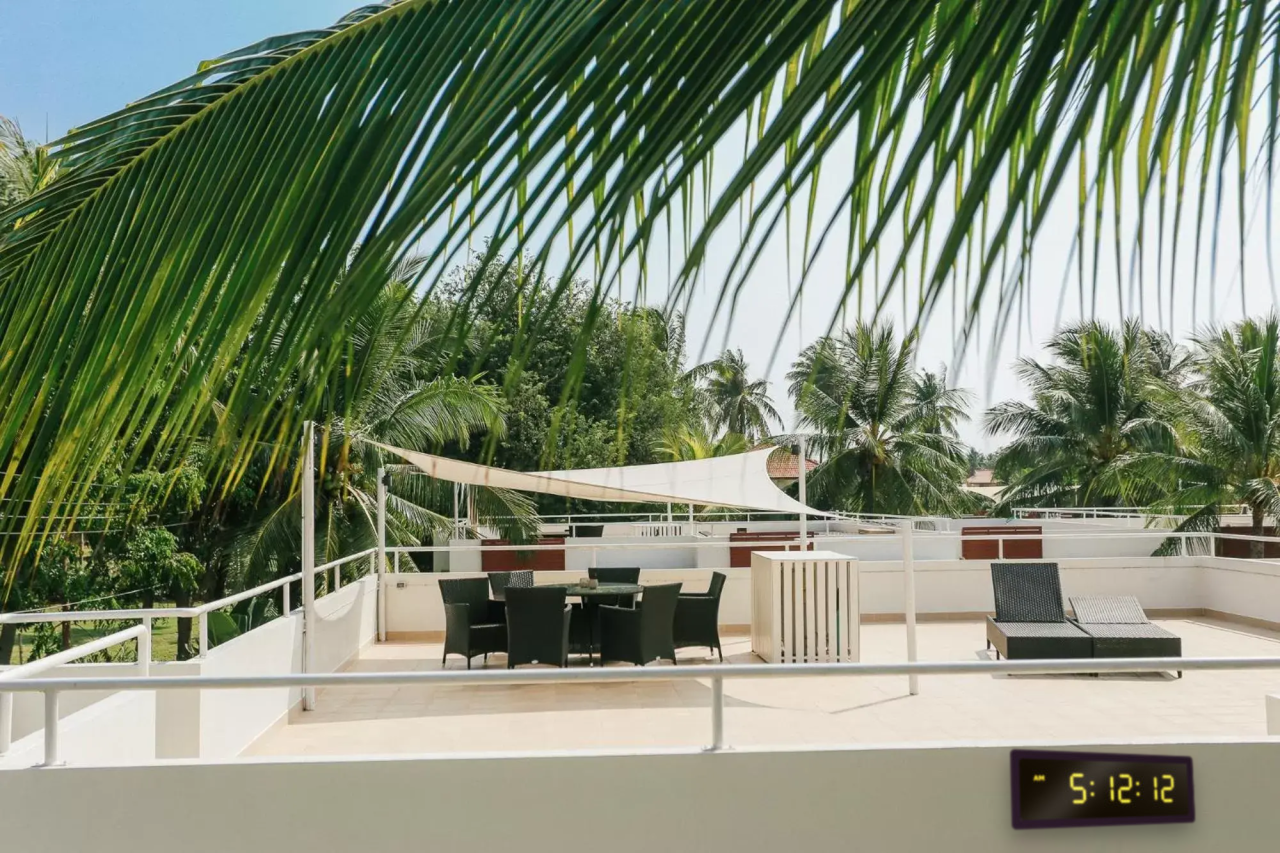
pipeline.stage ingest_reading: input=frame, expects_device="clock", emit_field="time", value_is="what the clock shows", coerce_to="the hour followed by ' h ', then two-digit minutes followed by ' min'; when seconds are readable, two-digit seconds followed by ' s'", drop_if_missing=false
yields 5 h 12 min 12 s
